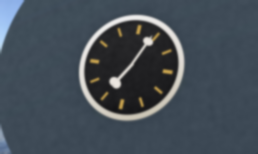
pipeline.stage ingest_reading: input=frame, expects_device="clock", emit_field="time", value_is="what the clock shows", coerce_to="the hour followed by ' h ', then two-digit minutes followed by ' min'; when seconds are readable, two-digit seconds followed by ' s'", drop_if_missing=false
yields 7 h 04 min
